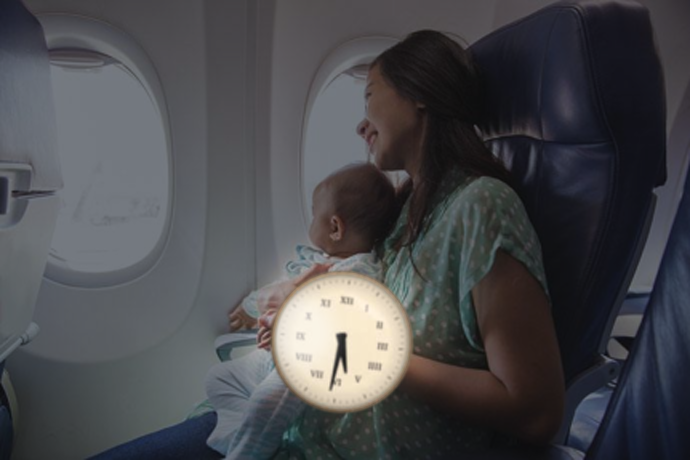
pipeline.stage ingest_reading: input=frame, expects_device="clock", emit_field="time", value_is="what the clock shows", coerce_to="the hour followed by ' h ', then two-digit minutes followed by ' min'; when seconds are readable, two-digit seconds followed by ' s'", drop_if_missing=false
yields 5 h 31 min
